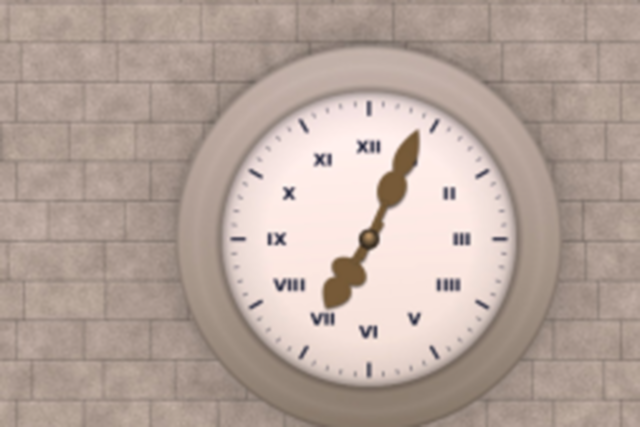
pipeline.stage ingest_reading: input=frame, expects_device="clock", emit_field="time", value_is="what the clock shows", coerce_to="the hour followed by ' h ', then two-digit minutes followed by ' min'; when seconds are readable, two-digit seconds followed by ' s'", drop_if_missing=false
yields 7 h 04 min
